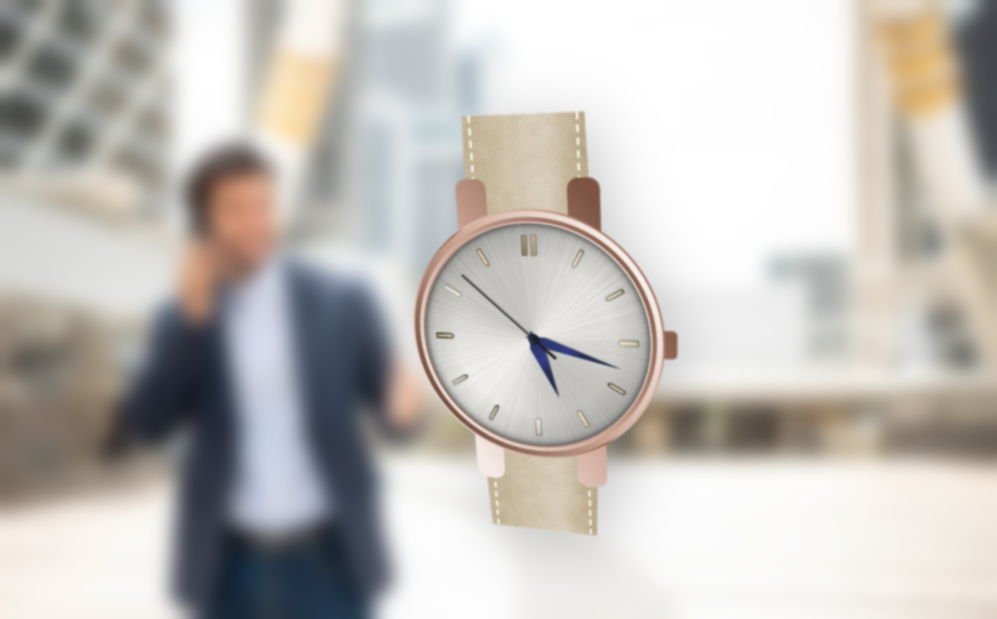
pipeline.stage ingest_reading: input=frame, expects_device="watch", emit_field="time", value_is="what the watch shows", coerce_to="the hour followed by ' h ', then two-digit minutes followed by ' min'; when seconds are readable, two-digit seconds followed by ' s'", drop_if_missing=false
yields 5 h 17 min 52 s
